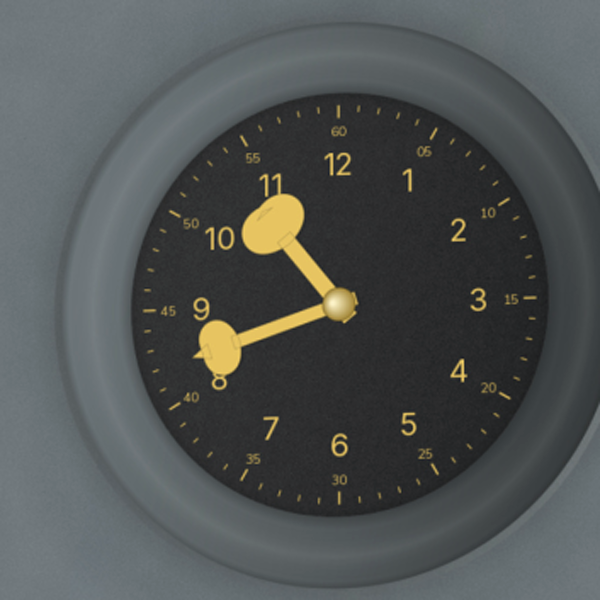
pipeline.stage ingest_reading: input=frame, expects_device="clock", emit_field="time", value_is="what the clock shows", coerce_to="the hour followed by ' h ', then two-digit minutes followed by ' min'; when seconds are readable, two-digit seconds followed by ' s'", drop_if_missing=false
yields 10 h 42 min
